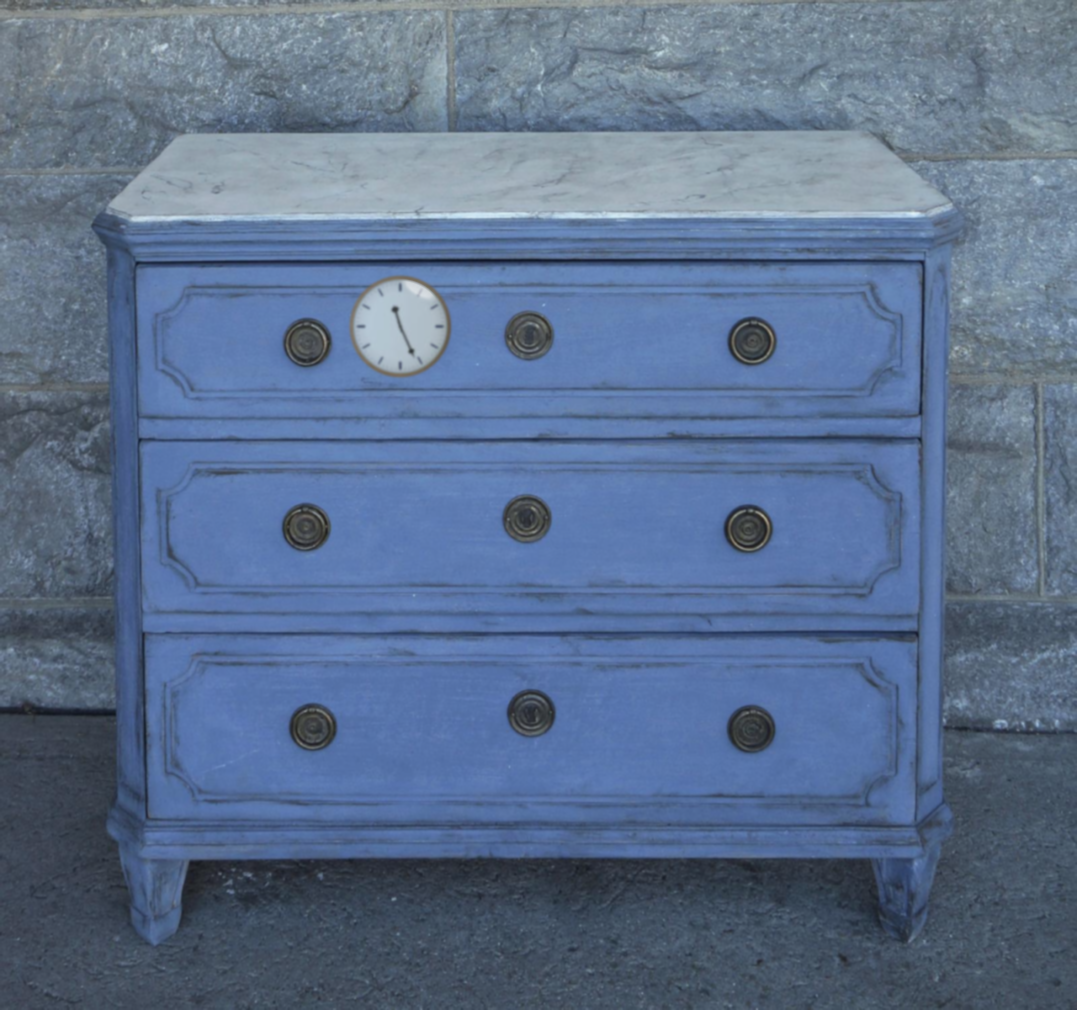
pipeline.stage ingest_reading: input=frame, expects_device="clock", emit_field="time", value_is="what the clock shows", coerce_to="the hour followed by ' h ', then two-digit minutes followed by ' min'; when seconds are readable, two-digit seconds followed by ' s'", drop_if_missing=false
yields 11 h 26 min
